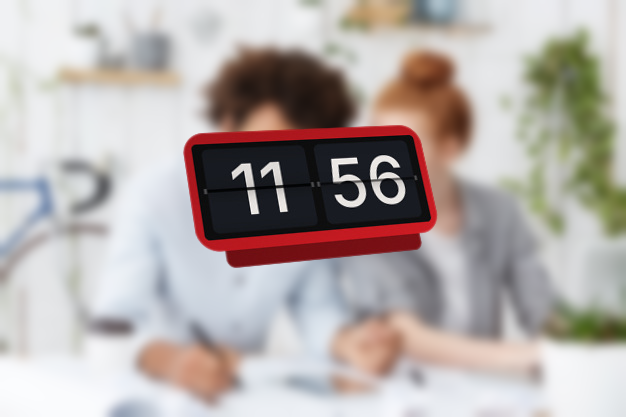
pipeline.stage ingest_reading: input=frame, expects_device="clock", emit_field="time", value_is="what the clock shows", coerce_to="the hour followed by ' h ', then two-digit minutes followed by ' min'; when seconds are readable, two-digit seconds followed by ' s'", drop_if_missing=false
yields 11 h 56 min
